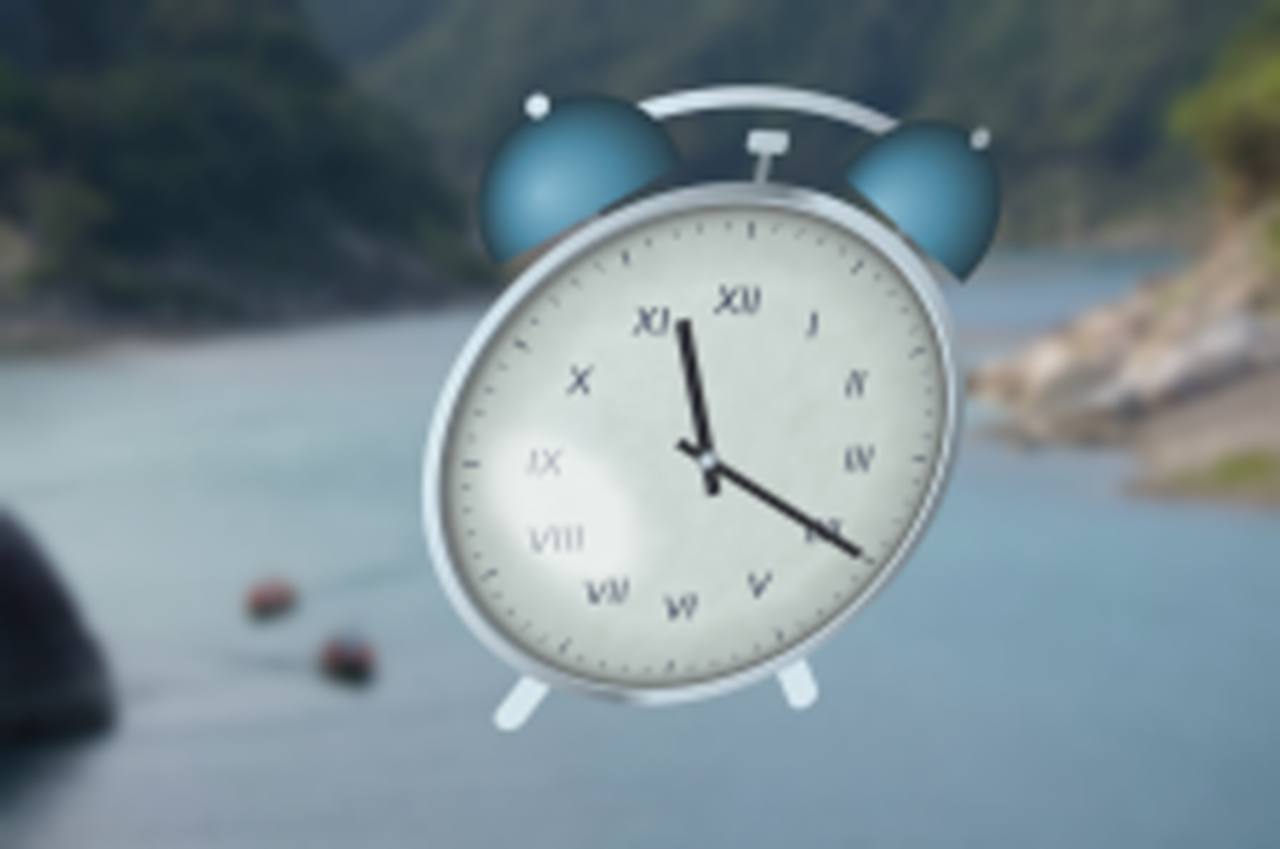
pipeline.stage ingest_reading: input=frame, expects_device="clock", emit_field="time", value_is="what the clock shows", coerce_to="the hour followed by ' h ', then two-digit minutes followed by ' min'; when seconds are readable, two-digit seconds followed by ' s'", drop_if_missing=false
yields 11 h 20 min
